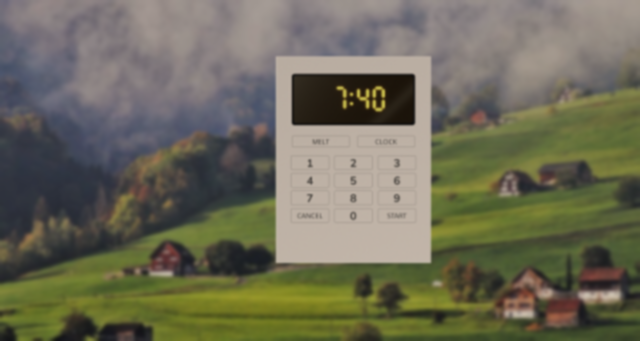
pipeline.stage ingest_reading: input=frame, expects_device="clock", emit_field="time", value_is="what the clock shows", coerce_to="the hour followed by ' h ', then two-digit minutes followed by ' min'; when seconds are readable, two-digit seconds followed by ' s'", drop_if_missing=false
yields 7 h 40 min
